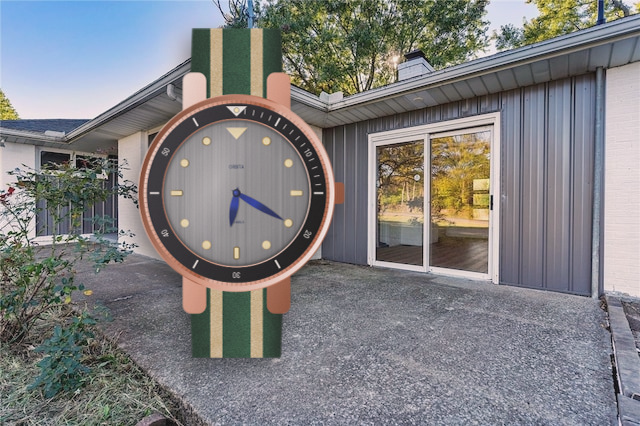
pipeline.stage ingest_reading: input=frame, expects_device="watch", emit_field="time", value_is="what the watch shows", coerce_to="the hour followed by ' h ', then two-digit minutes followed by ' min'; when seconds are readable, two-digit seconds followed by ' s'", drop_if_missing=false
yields 6 h 20 min
